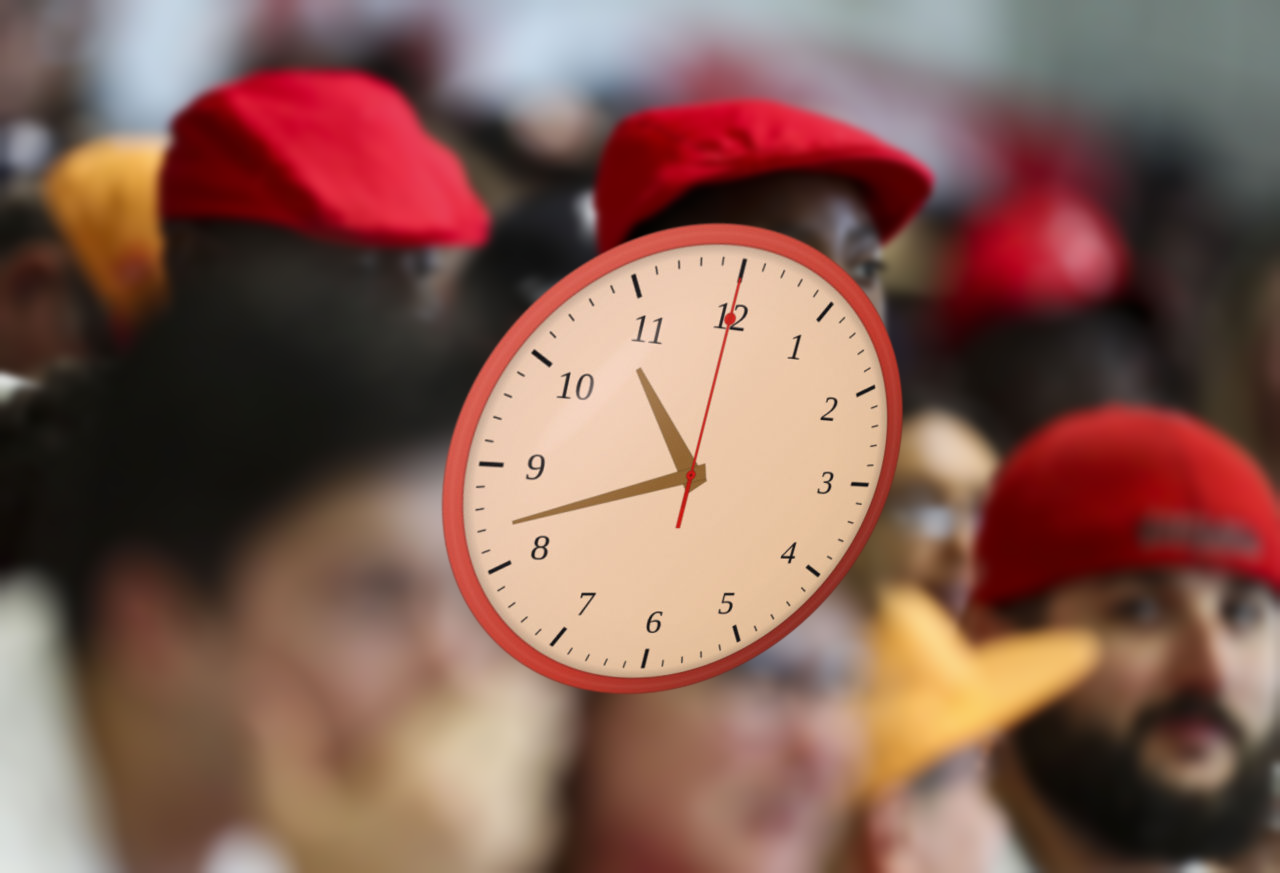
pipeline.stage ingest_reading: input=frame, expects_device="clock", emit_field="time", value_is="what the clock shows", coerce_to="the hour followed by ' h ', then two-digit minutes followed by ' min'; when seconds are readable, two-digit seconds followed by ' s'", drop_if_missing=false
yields 10 h 42 min 00 s
